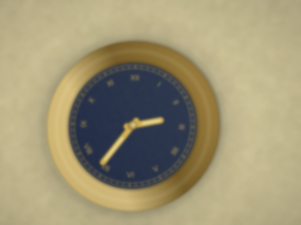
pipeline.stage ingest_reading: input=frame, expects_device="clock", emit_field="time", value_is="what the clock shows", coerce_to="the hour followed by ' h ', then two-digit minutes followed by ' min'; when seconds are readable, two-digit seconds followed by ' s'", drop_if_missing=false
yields 2 h 36 min
